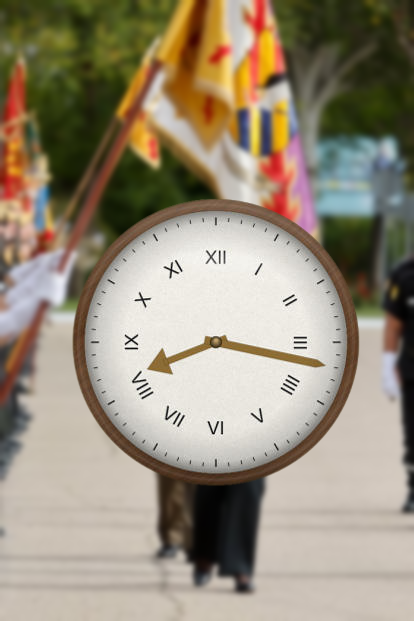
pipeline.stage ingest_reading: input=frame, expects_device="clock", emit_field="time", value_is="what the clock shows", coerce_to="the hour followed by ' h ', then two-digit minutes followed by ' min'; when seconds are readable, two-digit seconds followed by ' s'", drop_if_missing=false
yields 8 h 17 min
